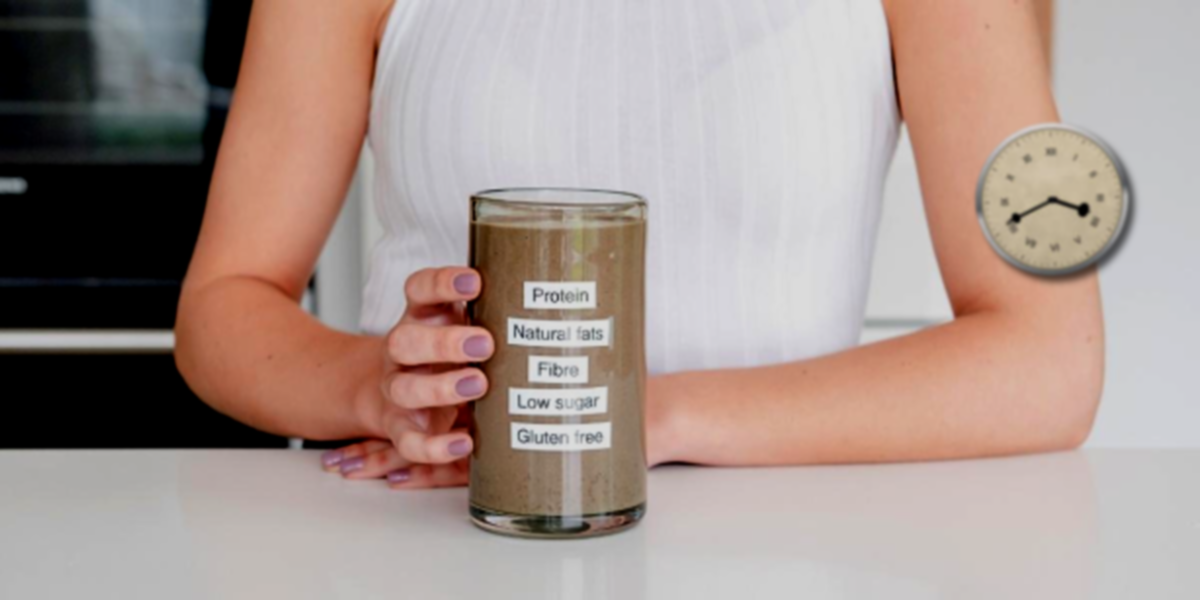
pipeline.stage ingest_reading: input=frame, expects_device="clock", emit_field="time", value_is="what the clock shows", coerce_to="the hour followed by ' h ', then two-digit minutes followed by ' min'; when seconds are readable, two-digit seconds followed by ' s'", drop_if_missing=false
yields 3 h 41 min
